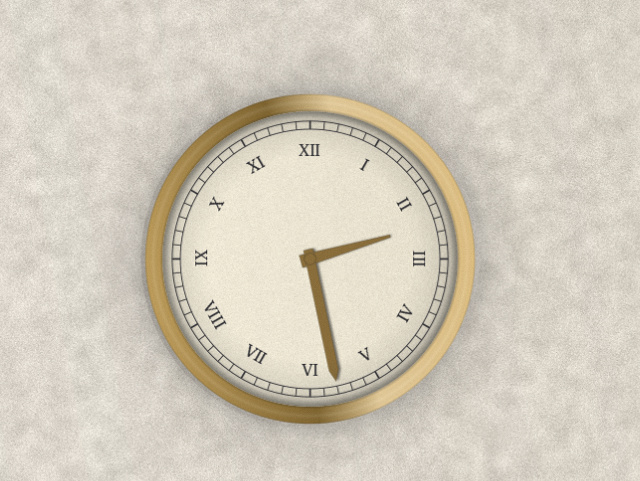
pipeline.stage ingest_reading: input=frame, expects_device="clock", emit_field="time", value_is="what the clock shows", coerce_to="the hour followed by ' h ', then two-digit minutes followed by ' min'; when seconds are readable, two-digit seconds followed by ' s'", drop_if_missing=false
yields 2 h 28 min
